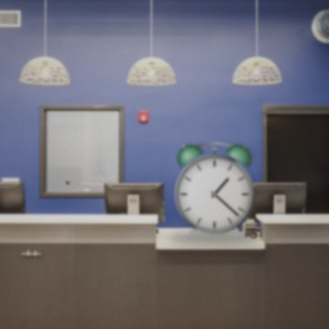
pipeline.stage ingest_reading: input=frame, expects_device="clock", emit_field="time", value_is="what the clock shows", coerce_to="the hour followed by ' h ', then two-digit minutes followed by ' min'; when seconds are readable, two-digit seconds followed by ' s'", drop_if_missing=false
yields 1 h 22 min
